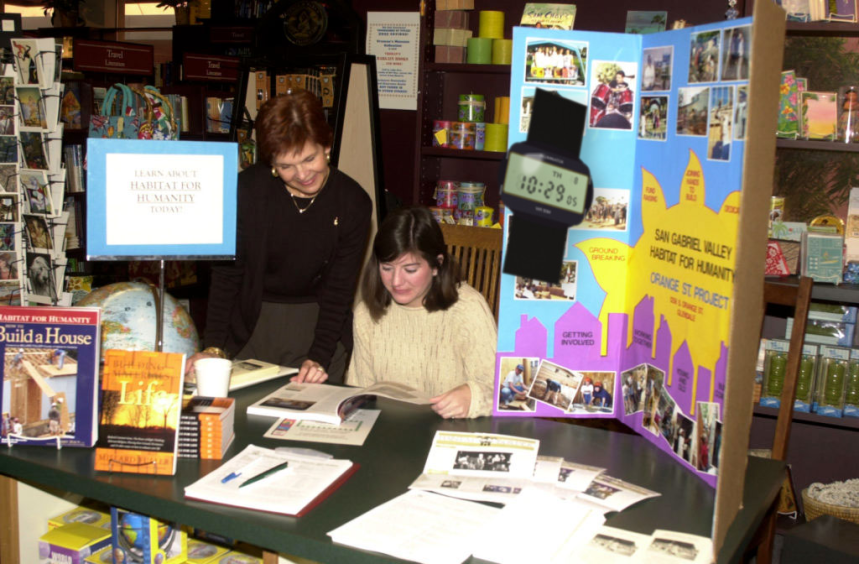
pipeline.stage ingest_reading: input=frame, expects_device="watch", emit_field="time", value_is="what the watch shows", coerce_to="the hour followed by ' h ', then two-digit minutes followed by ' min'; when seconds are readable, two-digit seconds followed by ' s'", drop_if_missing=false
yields 10 h 29 min
